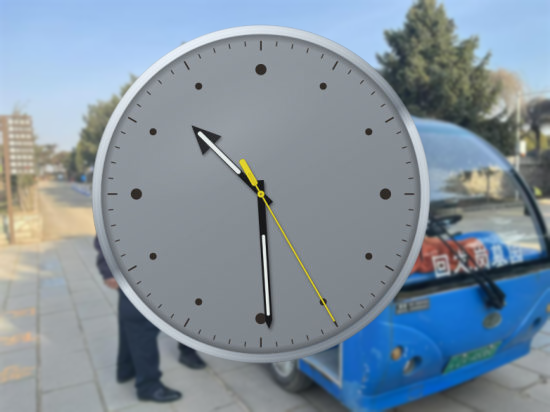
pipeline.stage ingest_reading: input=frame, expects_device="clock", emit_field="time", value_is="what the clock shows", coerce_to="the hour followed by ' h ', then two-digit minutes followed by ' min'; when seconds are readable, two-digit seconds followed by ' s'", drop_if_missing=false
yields 10 h 29 min 25 s
